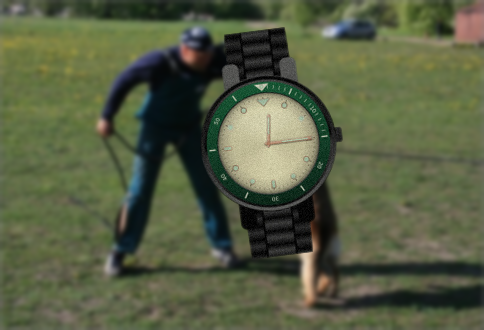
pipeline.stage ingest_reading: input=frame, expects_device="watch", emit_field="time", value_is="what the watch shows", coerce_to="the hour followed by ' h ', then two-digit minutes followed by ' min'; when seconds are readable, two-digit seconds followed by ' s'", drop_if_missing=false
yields 12 h 15 min
